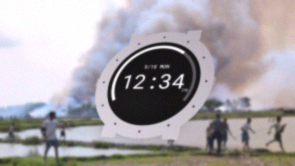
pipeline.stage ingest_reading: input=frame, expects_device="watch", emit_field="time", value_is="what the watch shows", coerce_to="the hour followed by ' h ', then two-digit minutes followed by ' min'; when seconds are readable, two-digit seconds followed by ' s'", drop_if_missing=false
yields 12 h 34 min
